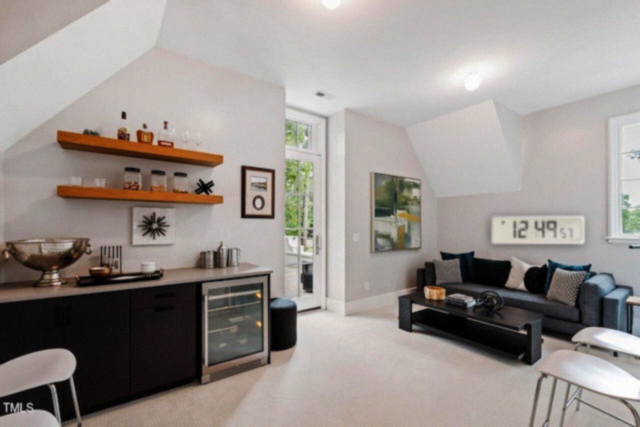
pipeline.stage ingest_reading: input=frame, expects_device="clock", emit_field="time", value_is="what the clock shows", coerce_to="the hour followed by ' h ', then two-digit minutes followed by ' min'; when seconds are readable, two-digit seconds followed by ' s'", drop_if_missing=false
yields 12 h 49 min
